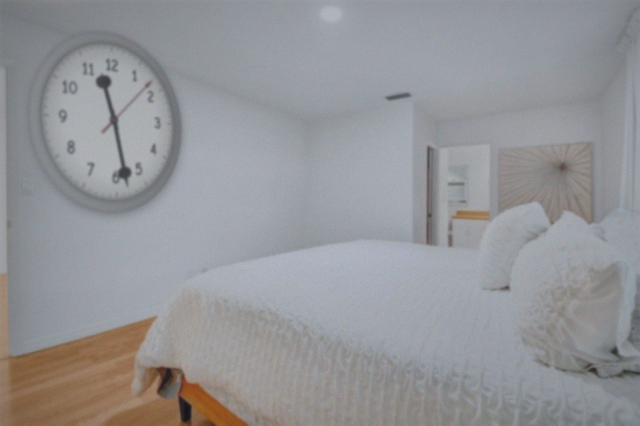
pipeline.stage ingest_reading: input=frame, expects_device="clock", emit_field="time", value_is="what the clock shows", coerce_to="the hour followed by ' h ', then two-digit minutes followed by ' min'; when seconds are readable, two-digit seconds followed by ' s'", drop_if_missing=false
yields 11 h 28 min 08 s
